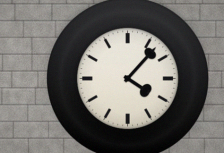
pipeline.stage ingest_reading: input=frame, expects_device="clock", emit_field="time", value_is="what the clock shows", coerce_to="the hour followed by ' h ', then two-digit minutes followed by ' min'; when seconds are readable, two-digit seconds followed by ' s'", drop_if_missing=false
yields 4 h 07 min
